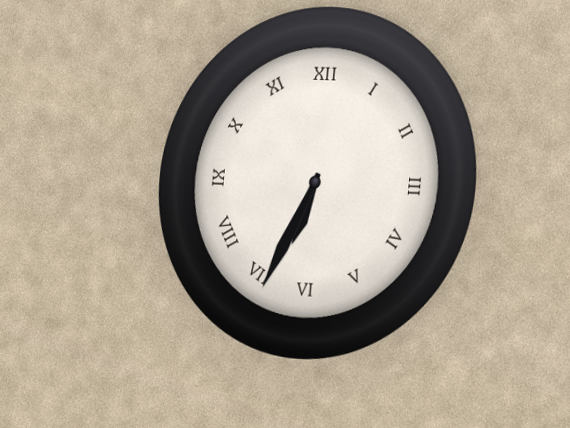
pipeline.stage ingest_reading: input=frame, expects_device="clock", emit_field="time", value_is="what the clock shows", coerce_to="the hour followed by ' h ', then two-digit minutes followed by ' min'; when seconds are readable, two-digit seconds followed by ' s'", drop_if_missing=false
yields 6 h 34 min
